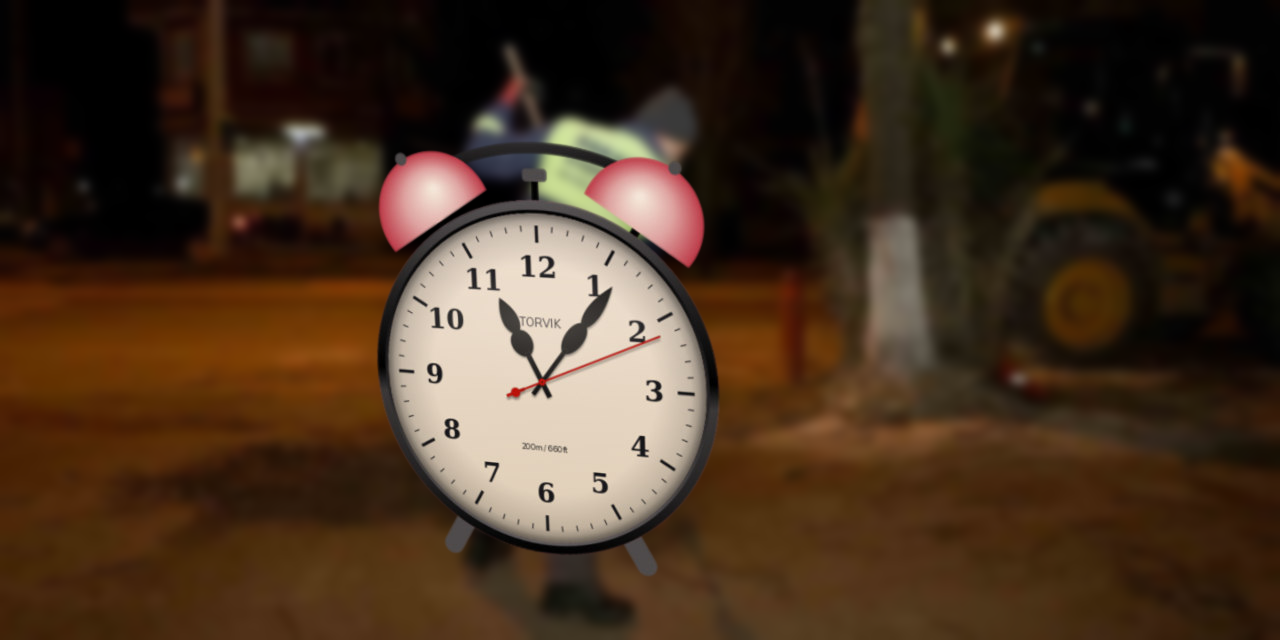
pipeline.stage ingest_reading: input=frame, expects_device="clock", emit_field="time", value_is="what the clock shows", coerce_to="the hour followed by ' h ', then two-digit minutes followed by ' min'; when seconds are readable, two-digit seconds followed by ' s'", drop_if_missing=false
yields 11 h 06 min 11 s
